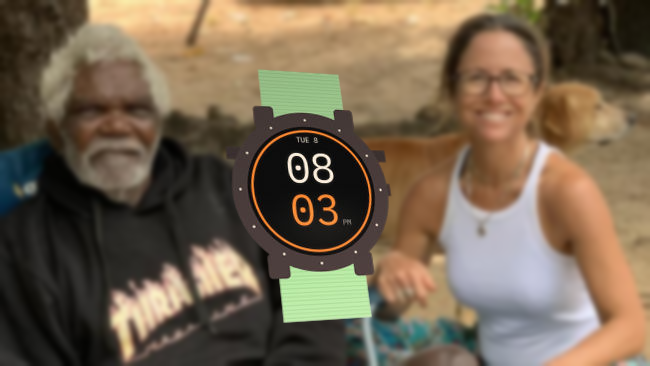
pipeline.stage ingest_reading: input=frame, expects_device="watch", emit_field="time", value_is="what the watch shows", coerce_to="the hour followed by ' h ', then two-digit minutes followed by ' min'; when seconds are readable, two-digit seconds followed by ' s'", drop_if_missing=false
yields 8 h 03 min
